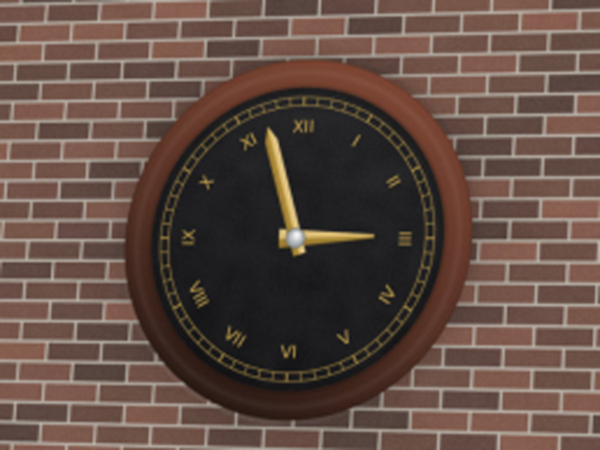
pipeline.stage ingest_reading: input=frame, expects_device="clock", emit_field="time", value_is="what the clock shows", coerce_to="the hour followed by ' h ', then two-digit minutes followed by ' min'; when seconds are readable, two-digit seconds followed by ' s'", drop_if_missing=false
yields 2 h 57 min
